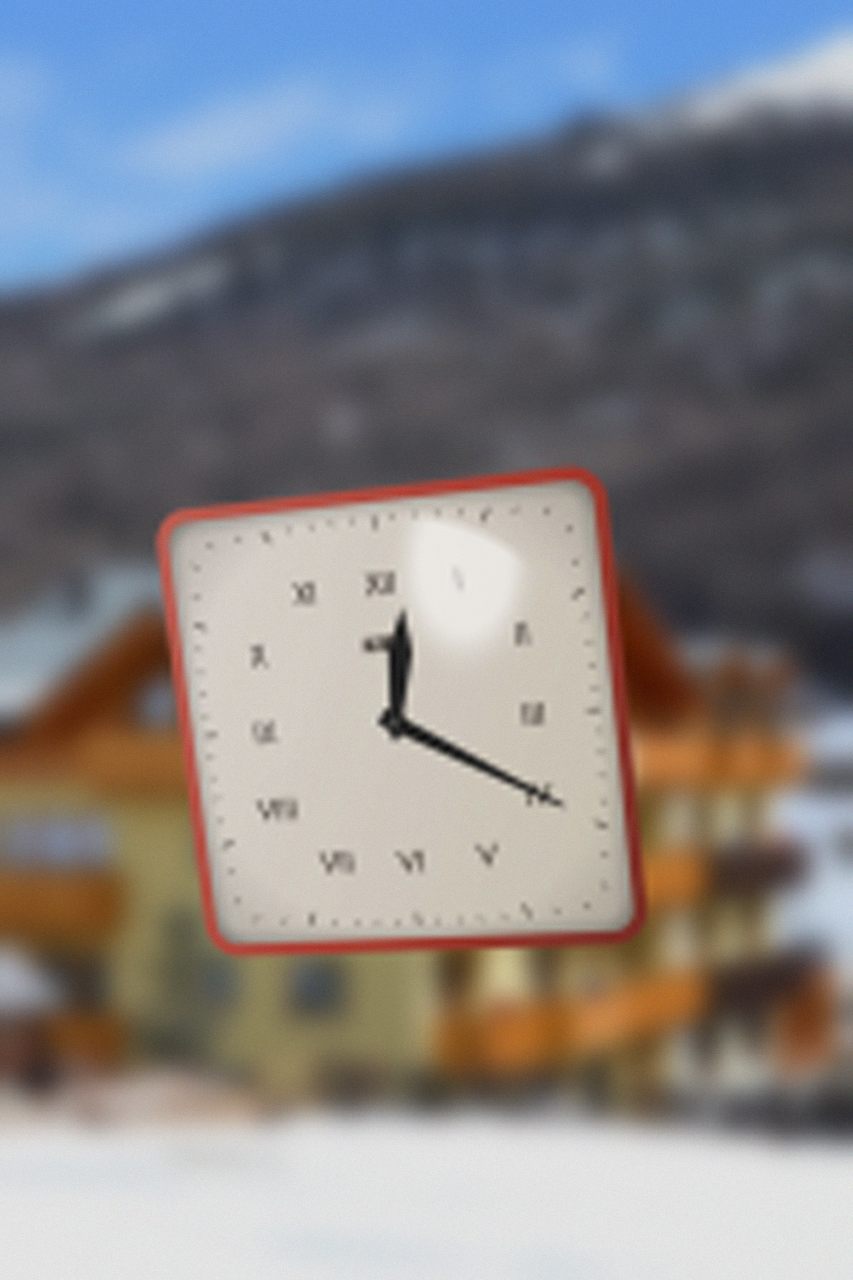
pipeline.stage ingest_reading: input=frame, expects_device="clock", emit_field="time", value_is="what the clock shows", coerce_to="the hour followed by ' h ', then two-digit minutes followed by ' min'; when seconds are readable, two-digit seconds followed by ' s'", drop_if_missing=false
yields 12 h 20 min
